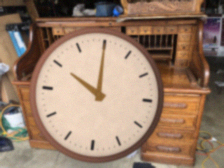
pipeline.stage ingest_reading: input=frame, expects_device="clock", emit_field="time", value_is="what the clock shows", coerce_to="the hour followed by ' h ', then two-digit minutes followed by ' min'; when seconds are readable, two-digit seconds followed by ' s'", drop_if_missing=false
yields 10 h 00 min
